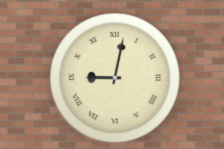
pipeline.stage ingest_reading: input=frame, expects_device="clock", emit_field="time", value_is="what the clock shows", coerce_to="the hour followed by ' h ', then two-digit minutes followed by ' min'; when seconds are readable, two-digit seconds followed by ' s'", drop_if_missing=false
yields 9 h 02 min
